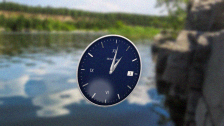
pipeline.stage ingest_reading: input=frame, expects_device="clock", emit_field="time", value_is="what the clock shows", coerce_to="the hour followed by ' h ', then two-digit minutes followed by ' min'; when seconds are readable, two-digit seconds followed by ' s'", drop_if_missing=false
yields 1 h 01 min
